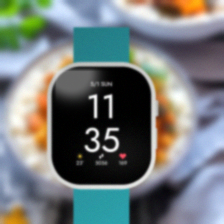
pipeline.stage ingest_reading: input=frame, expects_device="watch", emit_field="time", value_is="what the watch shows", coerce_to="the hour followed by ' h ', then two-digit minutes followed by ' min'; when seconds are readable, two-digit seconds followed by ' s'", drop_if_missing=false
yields 11 h 35 min
